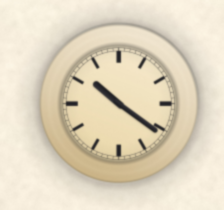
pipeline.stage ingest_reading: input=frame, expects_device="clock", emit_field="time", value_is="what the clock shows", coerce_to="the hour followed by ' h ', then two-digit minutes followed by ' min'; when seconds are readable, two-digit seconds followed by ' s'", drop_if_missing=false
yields 10 h 21 min
